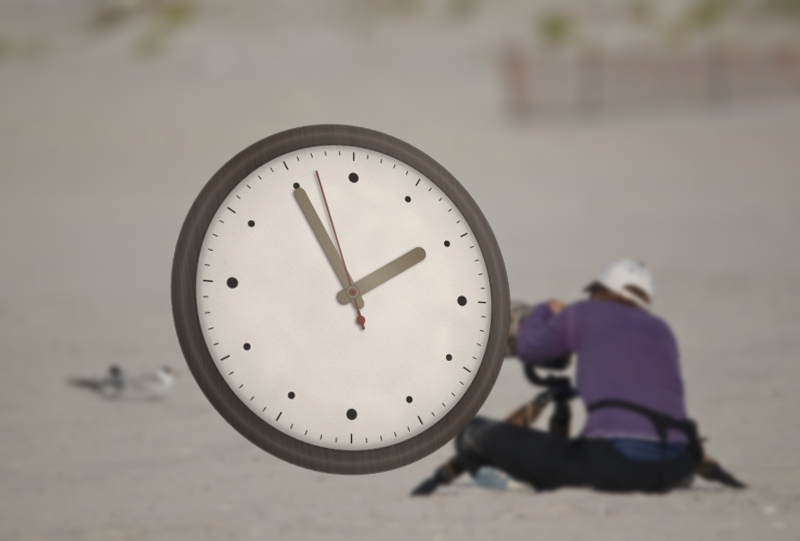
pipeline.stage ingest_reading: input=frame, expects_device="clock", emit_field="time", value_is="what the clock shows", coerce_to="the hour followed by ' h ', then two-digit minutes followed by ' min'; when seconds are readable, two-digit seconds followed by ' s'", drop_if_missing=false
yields 1 h 54 min 57 s
